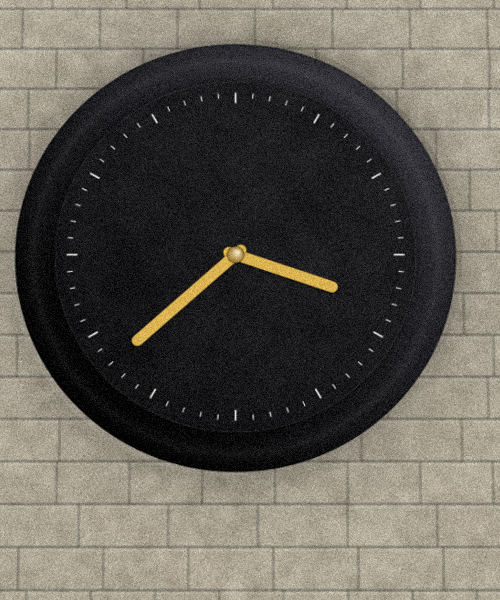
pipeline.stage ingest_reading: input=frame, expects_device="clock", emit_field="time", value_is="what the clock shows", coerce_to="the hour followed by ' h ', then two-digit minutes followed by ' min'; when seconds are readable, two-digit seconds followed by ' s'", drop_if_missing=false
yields 3 h 38 min
